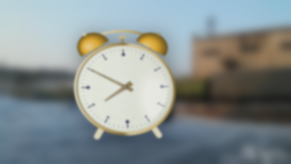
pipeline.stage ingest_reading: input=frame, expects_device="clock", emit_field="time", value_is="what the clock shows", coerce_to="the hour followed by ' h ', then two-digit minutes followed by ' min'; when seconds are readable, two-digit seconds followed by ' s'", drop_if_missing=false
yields 7 h 50 min
